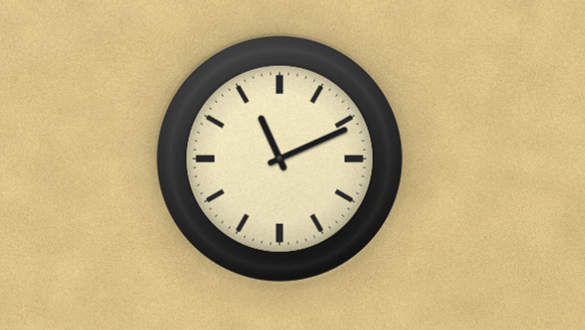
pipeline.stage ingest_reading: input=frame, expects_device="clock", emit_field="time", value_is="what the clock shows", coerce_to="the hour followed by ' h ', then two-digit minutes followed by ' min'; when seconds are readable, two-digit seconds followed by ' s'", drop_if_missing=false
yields 11 h 11 min
